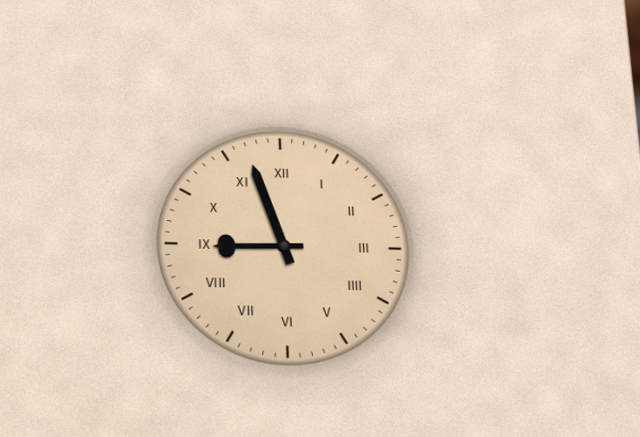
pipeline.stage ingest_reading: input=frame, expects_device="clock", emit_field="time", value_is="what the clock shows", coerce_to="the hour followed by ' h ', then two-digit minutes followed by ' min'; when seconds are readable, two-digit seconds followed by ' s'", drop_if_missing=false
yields 8 h 57 min
